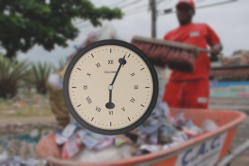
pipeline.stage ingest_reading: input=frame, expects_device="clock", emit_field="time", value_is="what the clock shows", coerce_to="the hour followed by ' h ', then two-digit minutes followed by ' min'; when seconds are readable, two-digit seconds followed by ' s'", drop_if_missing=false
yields 6 h 04 min
